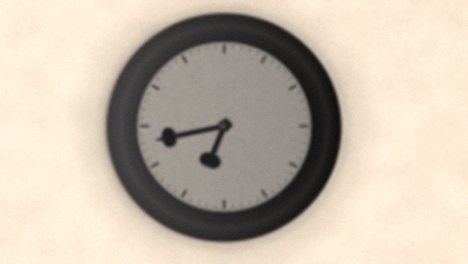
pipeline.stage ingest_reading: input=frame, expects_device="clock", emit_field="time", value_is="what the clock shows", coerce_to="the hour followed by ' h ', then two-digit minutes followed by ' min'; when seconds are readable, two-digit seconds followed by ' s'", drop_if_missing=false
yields 6 h 43 min
